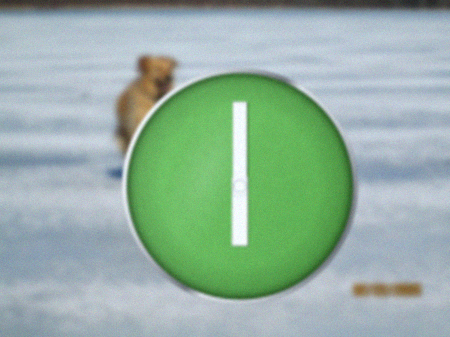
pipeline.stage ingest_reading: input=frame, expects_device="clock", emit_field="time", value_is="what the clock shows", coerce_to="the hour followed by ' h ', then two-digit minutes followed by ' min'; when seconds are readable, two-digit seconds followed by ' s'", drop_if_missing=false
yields 6 h 00 min
